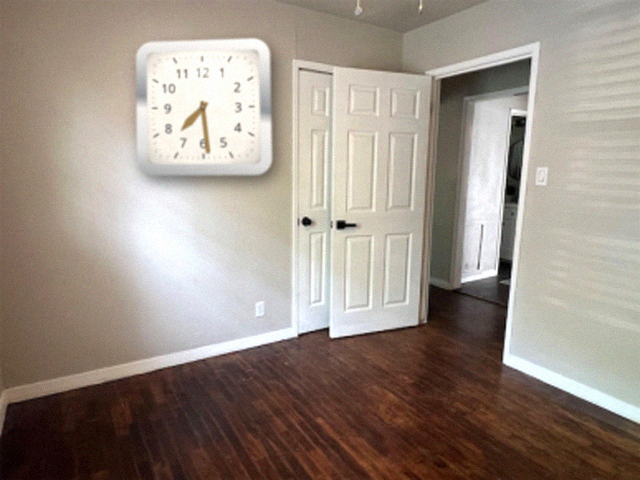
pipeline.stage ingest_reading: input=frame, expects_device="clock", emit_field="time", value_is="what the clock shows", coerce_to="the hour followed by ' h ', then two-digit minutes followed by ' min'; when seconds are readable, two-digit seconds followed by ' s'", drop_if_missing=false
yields 7 h 29 min
